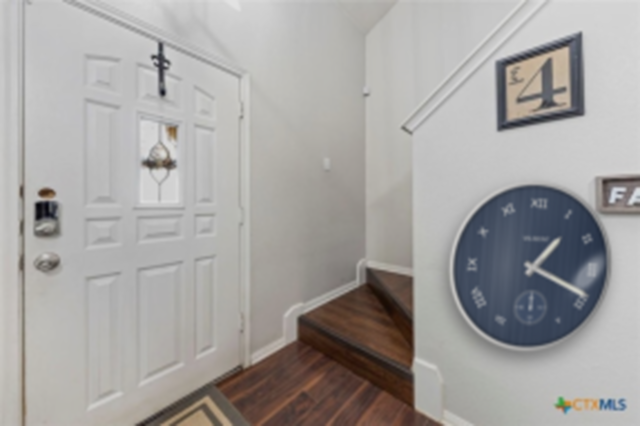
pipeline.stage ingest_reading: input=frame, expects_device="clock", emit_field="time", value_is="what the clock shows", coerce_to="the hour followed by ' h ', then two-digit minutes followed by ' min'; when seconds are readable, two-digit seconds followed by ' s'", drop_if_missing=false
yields 1 h 19 min
